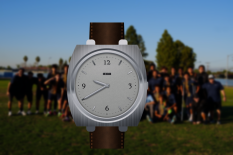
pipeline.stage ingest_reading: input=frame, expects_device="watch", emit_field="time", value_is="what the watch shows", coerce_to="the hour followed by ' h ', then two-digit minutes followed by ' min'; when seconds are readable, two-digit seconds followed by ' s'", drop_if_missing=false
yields 9 h 40 min
